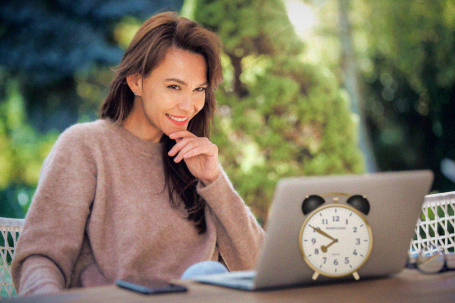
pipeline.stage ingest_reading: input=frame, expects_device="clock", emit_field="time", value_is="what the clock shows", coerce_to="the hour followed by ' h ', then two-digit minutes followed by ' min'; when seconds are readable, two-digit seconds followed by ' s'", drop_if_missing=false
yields 7 h 50 min
